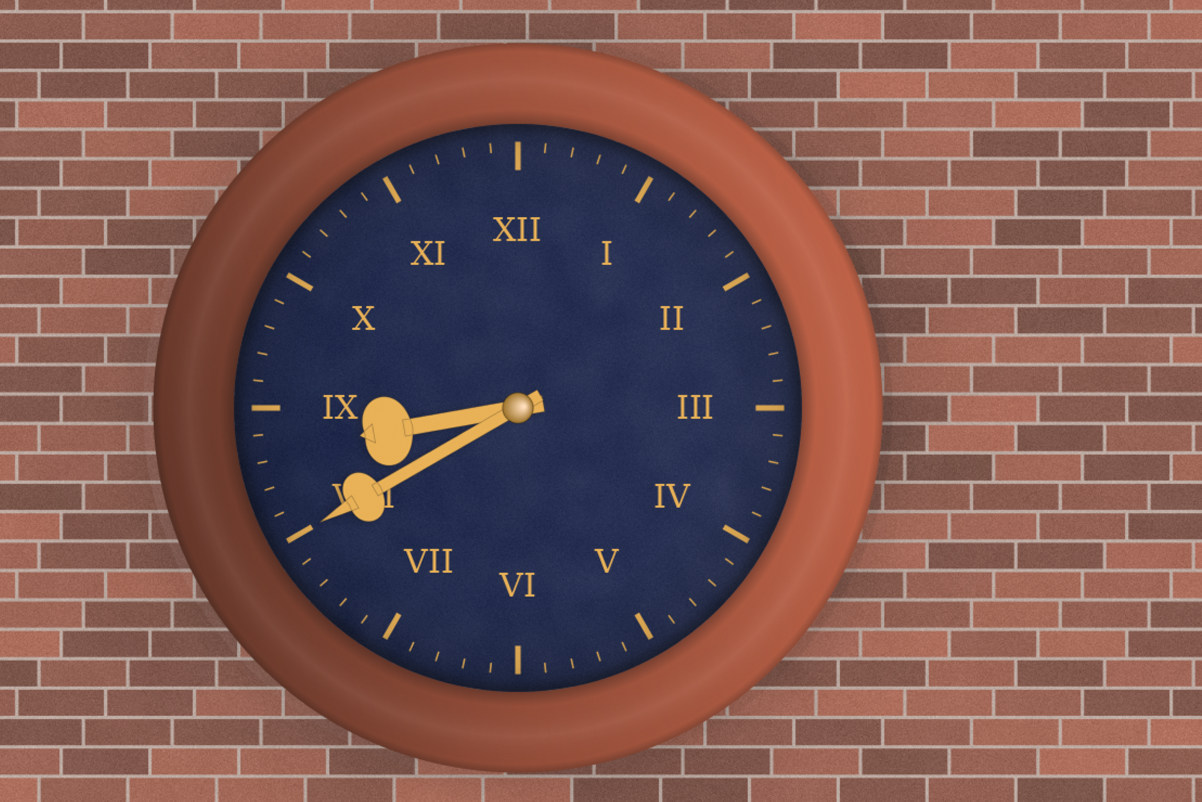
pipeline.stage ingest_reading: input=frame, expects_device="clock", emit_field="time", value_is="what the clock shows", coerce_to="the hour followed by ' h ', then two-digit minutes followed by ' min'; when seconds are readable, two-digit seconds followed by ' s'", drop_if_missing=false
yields 8 h 40 min
